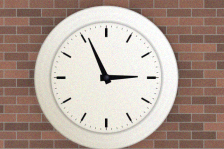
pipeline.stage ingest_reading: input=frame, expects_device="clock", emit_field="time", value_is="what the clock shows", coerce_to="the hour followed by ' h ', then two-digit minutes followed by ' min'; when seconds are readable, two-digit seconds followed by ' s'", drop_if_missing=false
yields 2 h 56 min
